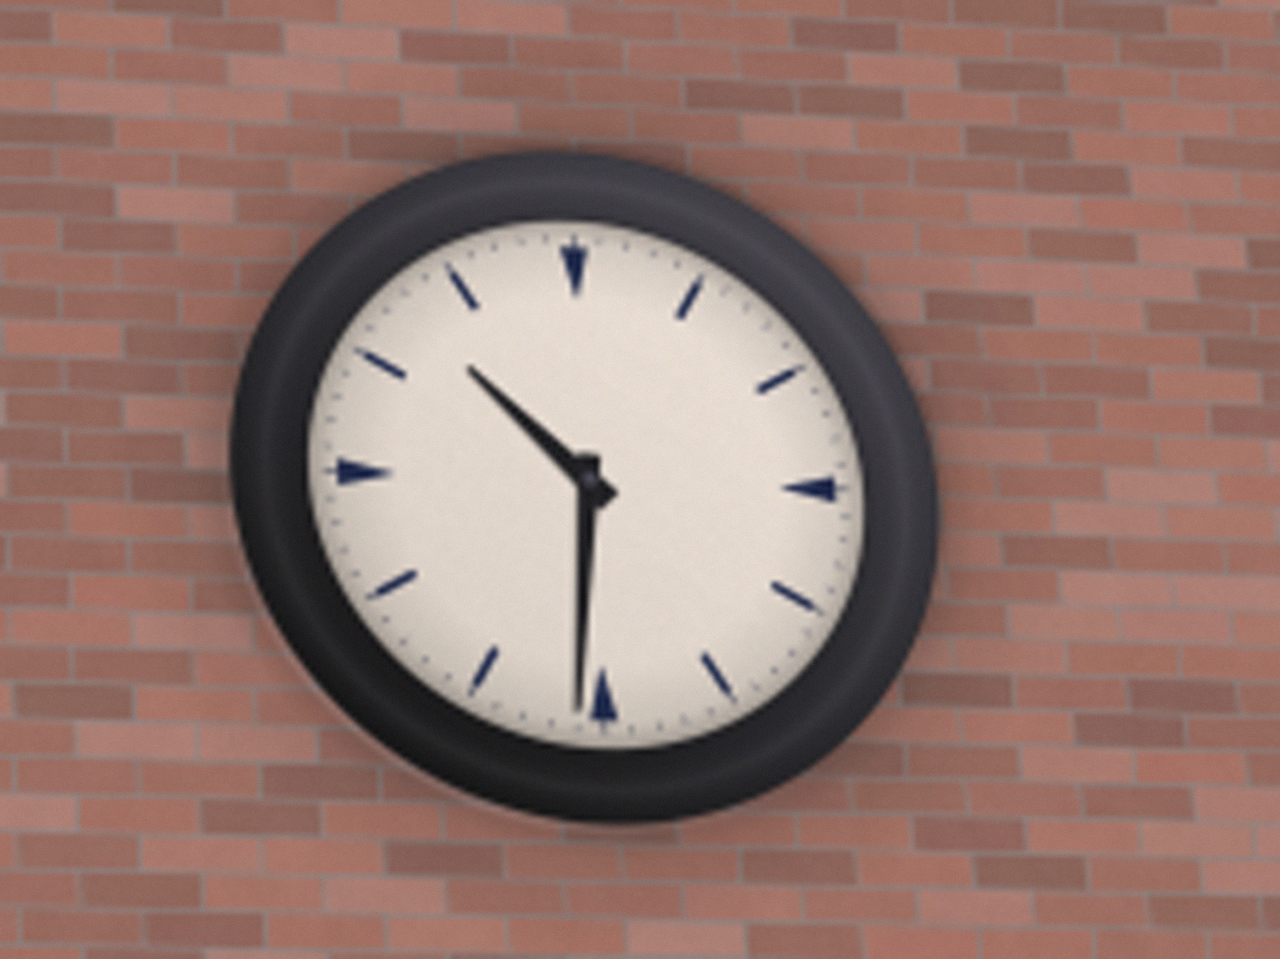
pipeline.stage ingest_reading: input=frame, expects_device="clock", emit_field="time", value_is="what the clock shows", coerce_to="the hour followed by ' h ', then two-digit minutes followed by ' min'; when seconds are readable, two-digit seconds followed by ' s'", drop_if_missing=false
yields 10 h 31 min
